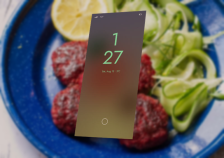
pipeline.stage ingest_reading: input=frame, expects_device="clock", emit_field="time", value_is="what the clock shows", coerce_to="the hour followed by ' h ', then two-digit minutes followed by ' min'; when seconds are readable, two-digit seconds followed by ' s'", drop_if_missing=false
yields 1 h 27 min
